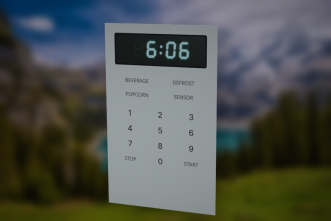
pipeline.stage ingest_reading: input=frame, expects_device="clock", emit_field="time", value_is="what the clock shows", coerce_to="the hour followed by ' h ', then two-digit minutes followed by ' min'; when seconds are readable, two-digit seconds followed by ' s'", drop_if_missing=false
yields 6 h 06 min
